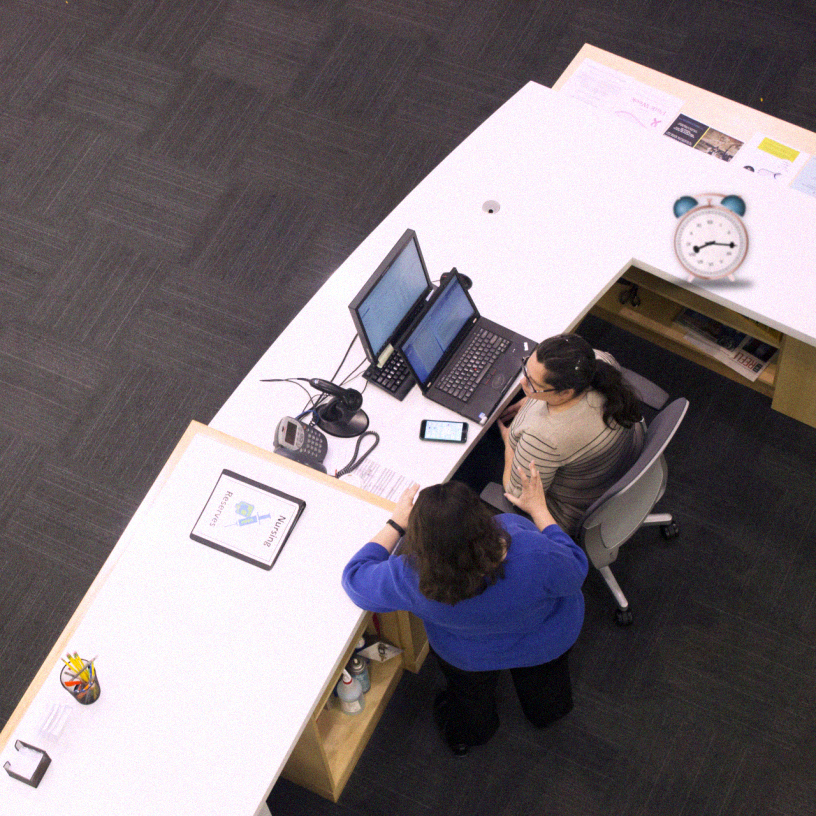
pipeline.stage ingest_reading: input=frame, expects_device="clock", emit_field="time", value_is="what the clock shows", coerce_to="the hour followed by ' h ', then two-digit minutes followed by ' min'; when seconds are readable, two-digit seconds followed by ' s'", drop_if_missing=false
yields 8 h 16 min
